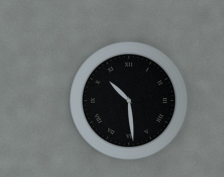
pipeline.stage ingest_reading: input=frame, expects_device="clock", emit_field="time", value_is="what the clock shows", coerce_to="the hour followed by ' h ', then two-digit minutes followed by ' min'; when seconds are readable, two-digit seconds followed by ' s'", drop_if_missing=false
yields 10 h 29 min
